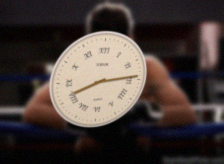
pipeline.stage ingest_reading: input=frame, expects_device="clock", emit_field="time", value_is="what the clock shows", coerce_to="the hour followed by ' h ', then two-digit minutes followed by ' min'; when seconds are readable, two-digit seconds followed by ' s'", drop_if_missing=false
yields 8 h 14 min
